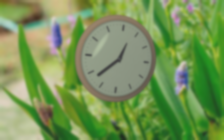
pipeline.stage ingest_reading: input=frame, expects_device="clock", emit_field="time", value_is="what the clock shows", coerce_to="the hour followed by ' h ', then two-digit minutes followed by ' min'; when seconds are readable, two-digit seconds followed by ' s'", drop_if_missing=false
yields 12 h 38 min
